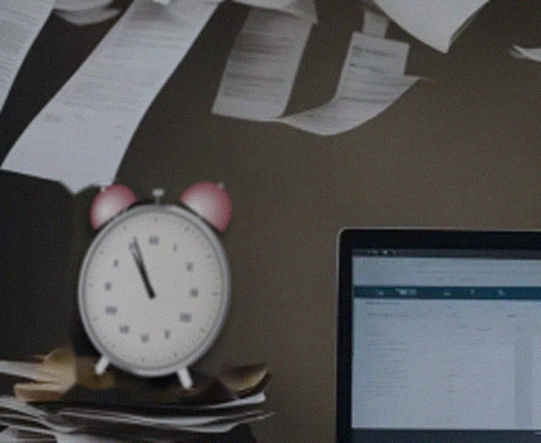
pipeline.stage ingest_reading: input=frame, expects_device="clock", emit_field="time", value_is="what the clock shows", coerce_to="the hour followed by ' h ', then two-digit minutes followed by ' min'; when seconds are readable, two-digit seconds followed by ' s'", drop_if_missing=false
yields 10 h 56 min
